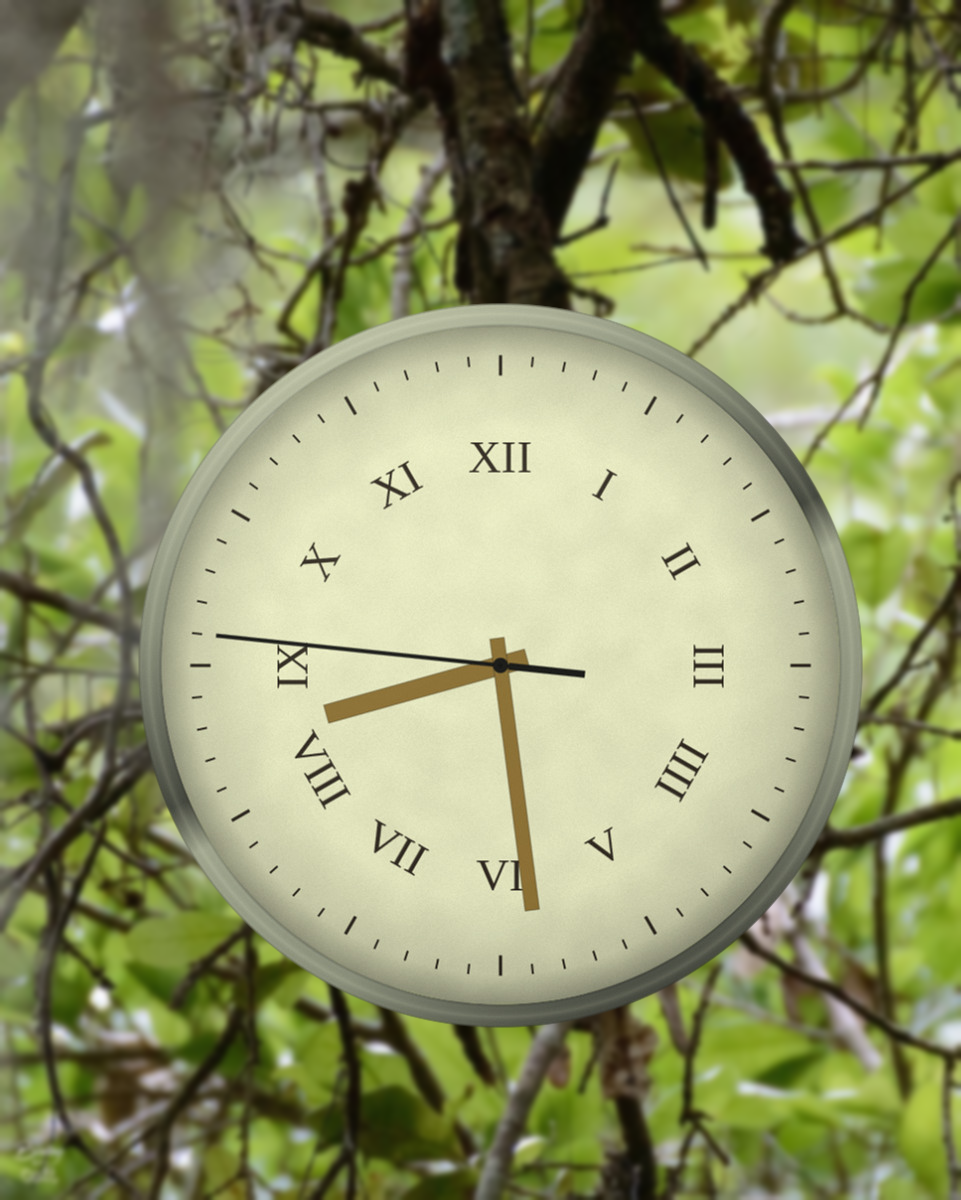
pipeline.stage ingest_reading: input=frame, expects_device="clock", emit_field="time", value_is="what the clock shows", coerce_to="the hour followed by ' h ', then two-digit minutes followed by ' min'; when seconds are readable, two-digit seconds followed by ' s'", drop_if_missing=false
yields 8 h 28 min 46 s
